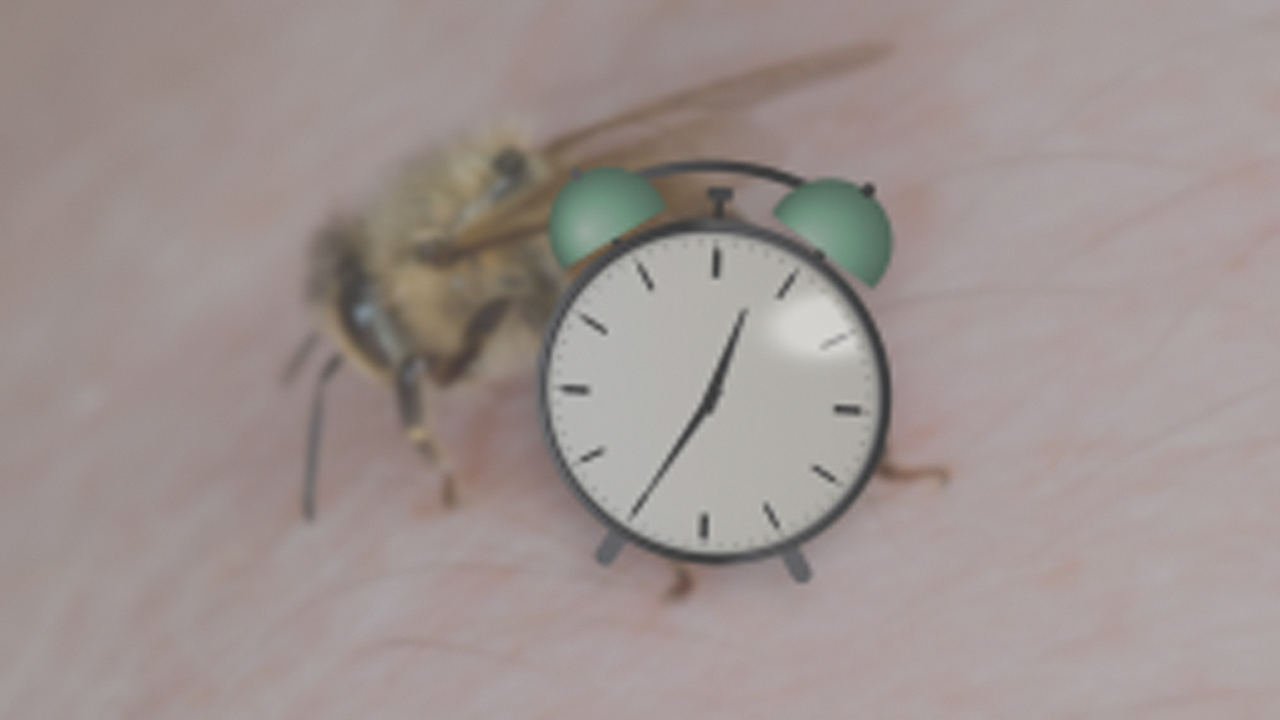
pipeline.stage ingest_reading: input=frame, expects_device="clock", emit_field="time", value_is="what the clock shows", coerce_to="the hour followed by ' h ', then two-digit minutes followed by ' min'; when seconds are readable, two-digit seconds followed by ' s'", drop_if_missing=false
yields 12 h 35 min
